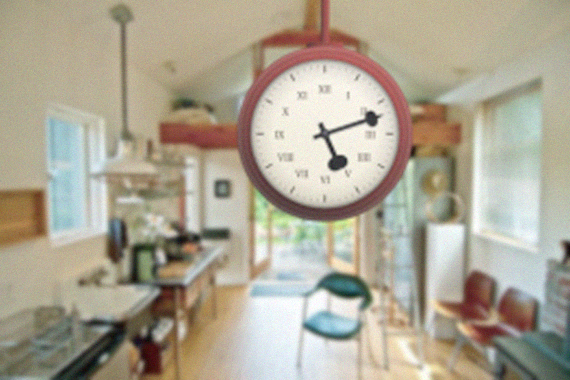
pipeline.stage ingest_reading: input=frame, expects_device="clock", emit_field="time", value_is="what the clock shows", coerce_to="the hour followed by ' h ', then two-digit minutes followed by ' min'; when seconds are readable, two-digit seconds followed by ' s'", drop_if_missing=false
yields 5 h 12 min
